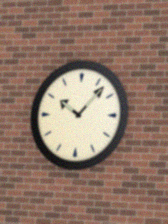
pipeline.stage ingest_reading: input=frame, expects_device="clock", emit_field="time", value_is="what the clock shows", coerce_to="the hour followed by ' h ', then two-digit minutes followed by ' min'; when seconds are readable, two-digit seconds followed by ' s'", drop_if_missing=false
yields 10 h 07 min
